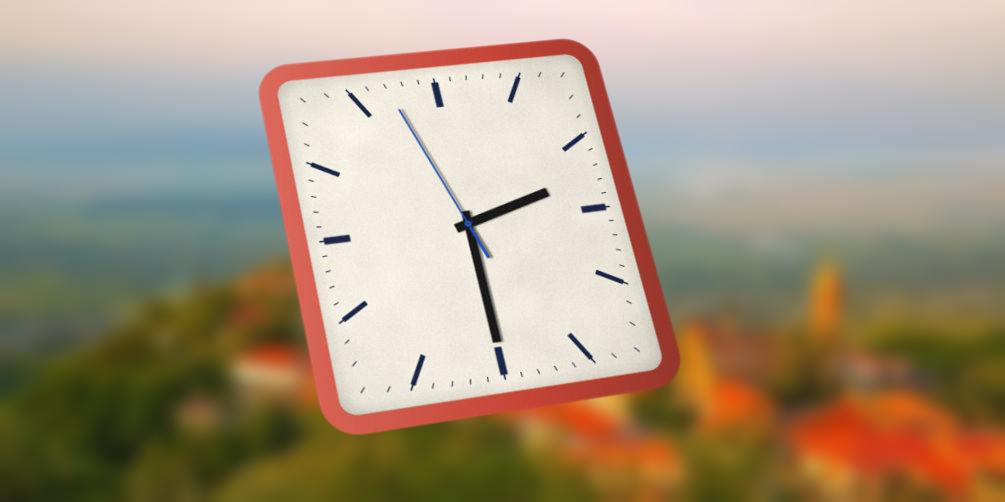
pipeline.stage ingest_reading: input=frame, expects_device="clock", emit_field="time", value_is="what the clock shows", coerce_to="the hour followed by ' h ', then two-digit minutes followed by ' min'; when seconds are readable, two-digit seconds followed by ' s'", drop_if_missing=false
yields 2 h 29 min 57 s
